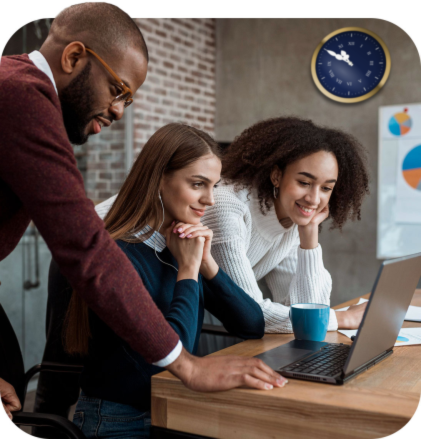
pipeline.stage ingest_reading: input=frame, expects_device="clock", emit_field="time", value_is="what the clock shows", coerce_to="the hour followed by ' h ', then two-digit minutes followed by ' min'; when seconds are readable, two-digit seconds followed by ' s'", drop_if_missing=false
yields 10 h 50 min
